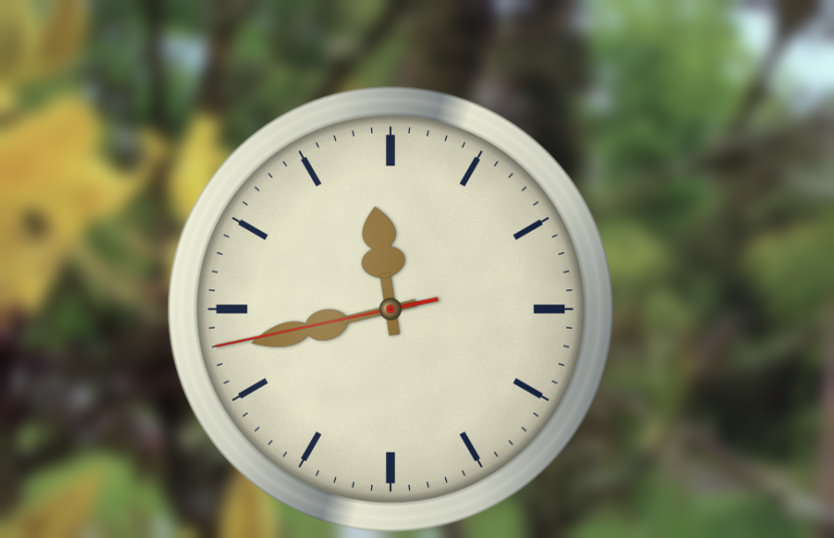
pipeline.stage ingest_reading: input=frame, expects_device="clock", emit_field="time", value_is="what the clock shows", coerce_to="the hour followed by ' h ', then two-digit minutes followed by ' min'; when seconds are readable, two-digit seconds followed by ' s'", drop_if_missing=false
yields 11 h 42 min 43 s
